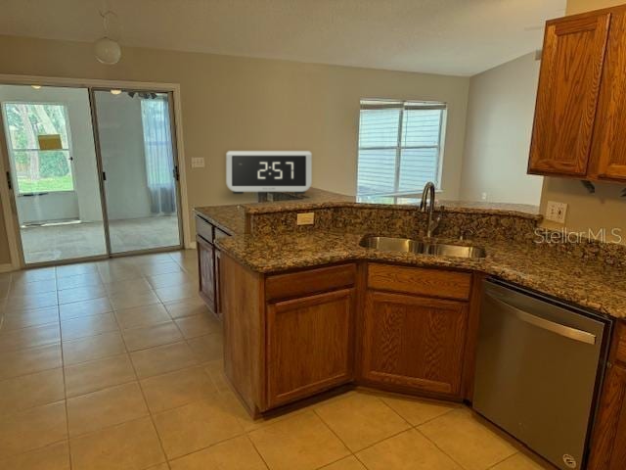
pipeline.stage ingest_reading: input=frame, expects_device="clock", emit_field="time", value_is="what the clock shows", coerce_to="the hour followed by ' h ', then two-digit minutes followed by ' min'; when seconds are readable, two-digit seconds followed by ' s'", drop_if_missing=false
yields 2 h 57 min
